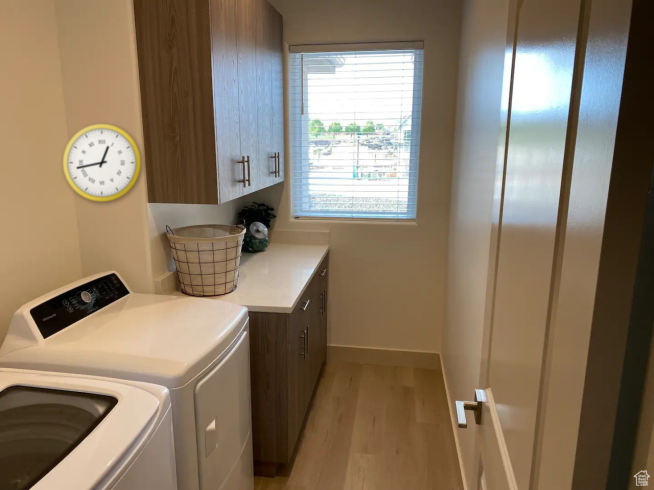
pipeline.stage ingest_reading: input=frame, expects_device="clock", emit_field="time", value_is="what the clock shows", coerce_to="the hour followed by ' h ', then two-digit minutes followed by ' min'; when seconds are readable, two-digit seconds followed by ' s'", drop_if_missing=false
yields 12 h 43 min
